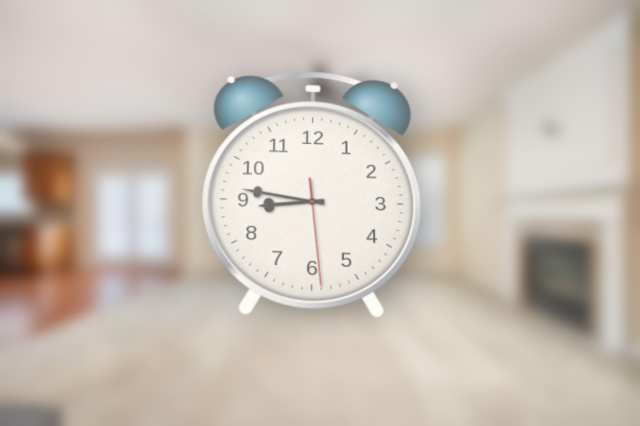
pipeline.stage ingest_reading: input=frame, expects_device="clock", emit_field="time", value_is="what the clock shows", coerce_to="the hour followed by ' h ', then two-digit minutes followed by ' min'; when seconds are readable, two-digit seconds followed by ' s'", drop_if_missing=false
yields 8 h 46 min 29 s
